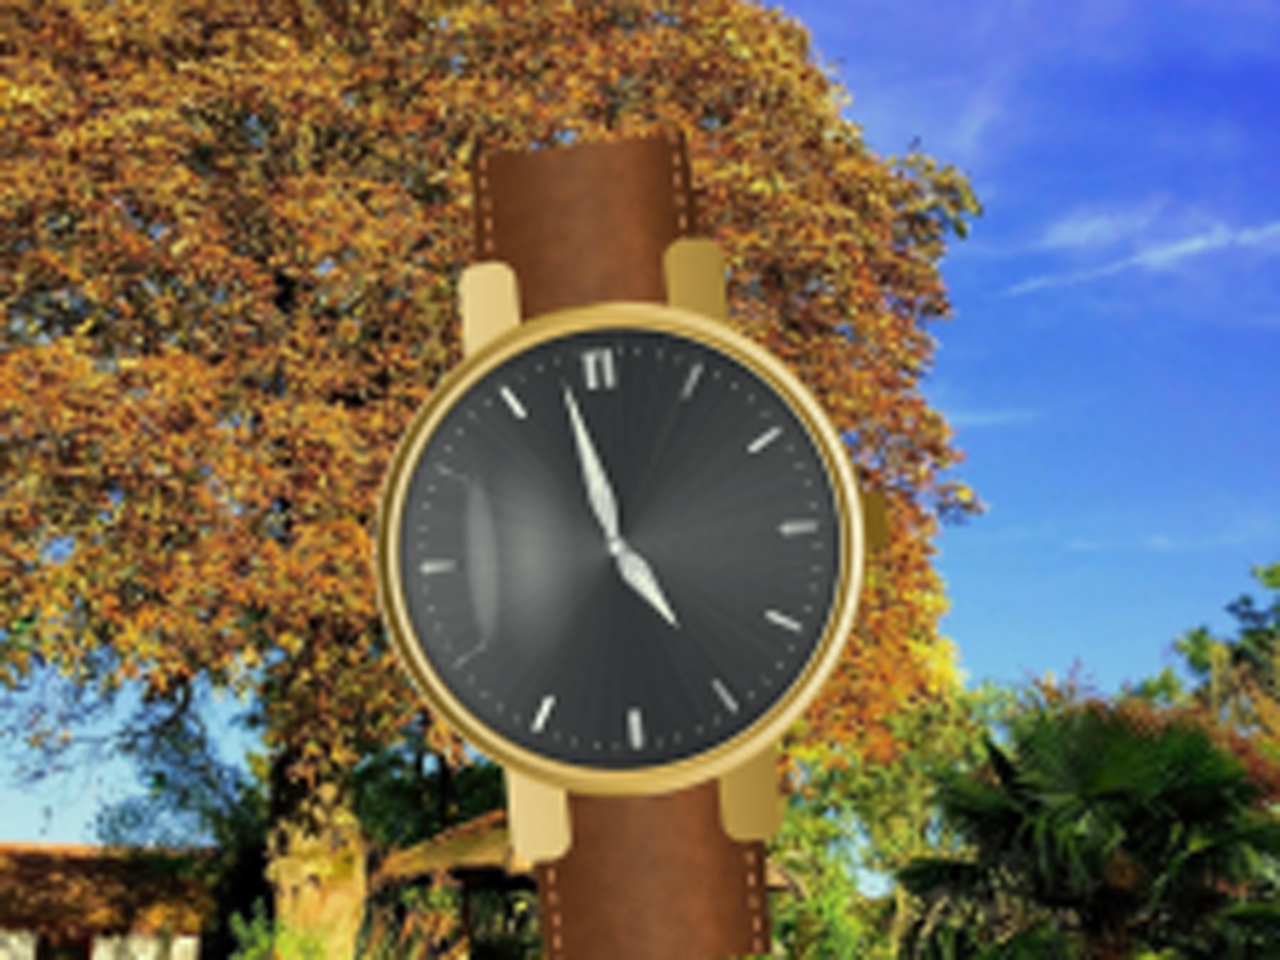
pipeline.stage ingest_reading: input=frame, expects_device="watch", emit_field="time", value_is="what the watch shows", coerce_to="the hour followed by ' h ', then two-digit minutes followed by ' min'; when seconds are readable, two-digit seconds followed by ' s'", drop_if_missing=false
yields 4 h 58 min
